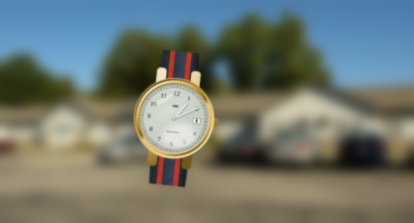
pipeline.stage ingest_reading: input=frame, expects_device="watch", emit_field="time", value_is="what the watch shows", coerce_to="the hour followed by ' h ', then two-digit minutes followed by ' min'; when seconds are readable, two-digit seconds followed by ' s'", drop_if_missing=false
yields 1 h 10 min
